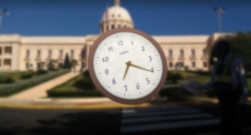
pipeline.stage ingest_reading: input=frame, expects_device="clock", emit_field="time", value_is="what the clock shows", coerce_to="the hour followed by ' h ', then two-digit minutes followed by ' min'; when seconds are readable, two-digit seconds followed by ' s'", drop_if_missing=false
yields 7 h 21 min
